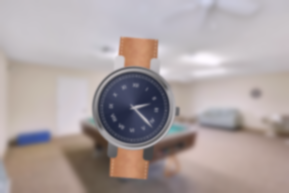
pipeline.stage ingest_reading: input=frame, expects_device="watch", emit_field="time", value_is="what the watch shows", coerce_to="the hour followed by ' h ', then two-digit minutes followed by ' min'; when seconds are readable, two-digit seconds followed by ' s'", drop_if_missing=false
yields 2 h 22 min
